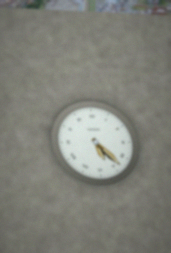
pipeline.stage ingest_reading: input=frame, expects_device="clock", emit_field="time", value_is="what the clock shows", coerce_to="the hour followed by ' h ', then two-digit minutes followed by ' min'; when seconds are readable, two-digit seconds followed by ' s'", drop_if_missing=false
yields 5 h 23 min
